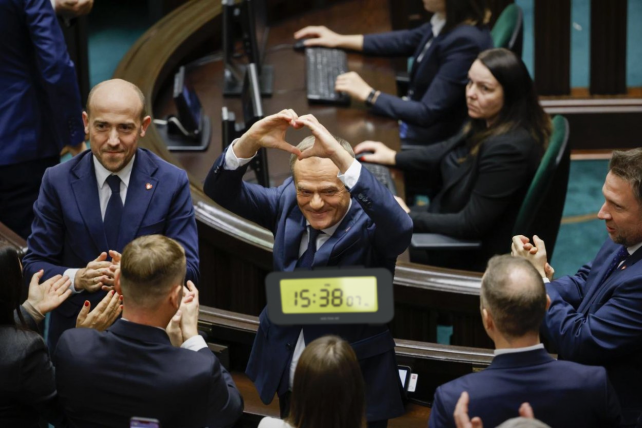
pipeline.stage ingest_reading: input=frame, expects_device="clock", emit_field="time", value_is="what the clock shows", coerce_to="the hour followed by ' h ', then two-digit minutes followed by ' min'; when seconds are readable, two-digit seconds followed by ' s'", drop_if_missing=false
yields 15 h 38 min
